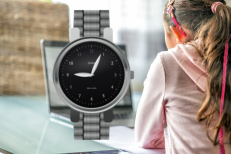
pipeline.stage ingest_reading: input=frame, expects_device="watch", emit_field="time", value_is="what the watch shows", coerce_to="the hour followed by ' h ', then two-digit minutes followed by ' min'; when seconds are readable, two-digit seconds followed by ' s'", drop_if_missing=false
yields 9 h 04 min
